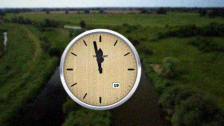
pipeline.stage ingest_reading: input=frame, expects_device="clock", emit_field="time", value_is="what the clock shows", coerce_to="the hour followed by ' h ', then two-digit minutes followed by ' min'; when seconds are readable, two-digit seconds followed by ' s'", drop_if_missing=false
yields 11 h 58 min
